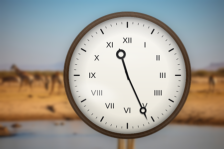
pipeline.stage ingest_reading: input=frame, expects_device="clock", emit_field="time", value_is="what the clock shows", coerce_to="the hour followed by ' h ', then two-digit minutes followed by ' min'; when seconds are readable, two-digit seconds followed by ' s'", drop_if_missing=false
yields 11 h 26 min
